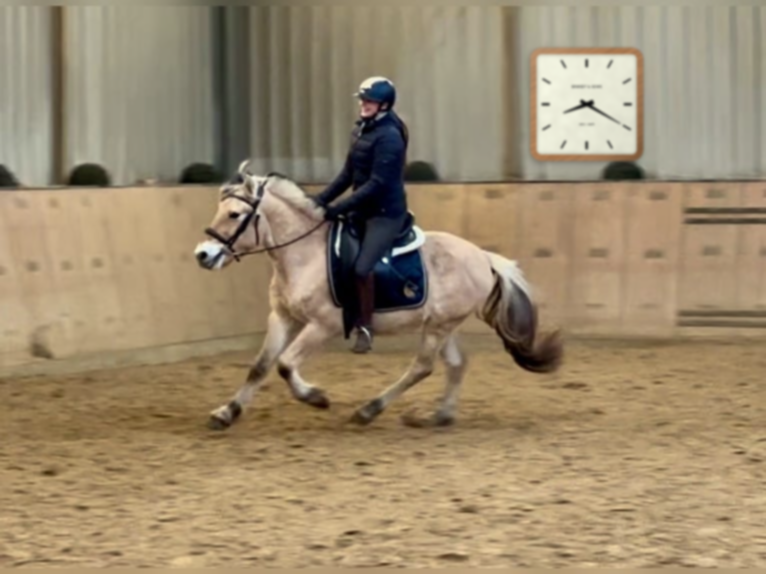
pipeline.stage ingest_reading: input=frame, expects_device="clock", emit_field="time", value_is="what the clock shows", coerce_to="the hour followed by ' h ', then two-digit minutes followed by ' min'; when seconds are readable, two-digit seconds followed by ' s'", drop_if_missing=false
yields 8 h 20 min
